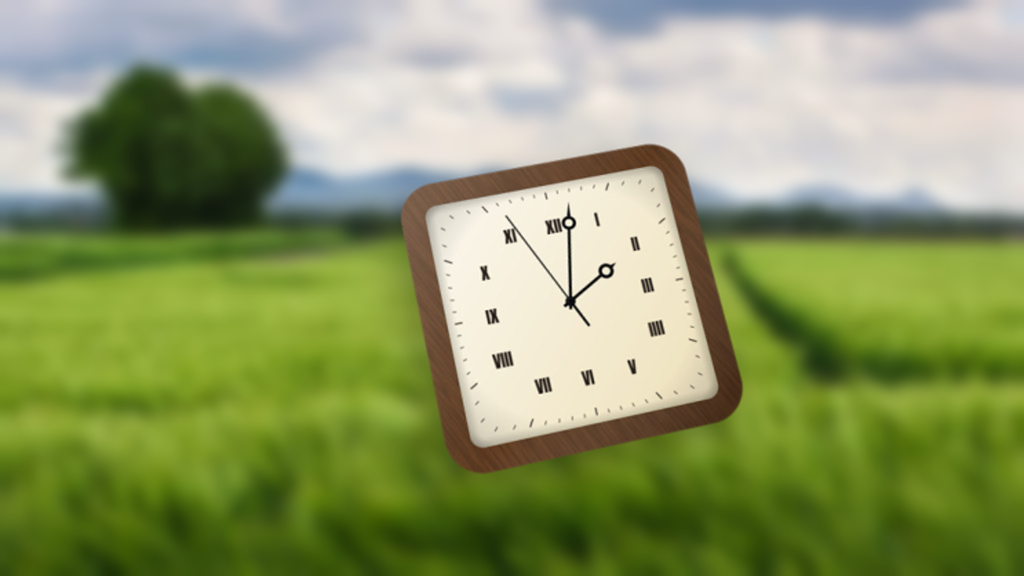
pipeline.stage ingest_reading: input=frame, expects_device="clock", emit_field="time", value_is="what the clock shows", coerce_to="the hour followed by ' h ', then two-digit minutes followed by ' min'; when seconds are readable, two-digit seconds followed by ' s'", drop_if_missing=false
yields 2 h 01 min 56 s
